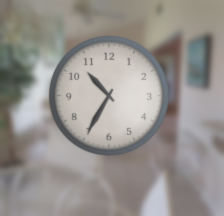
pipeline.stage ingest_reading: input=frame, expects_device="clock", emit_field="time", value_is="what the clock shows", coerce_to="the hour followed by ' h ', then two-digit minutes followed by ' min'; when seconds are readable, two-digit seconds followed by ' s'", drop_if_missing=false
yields 10 h 35 min
